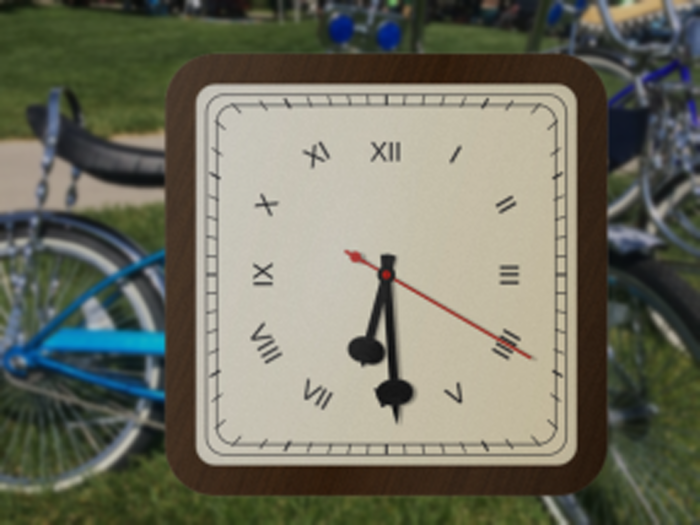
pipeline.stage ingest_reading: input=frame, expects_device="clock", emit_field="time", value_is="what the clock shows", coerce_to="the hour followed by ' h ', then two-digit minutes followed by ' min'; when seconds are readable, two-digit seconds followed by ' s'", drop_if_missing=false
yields 6 h 29 min 20 s
